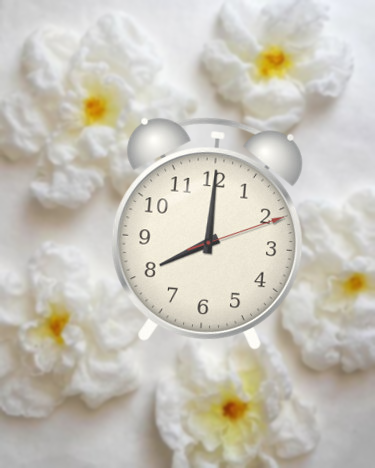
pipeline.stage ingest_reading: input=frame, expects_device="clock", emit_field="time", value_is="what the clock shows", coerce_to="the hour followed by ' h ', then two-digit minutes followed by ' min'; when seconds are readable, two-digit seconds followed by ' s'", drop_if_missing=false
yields 8 h 00 min 11 s
